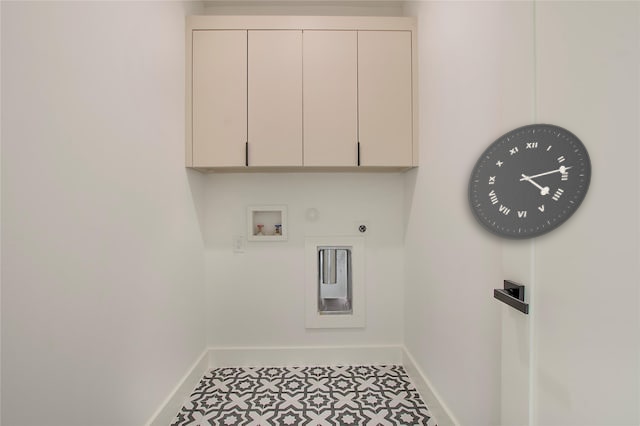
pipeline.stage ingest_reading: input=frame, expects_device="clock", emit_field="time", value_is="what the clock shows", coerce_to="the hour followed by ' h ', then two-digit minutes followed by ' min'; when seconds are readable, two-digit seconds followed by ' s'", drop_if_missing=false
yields 4 h 13 min
